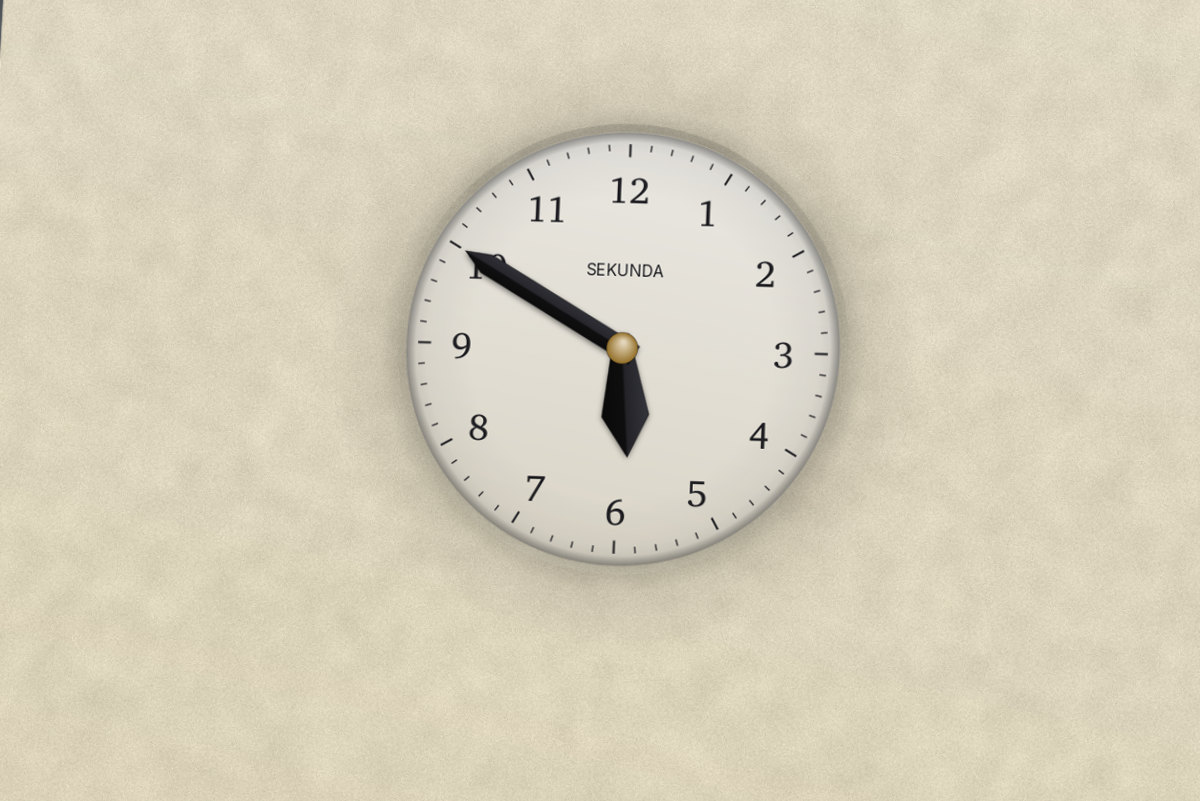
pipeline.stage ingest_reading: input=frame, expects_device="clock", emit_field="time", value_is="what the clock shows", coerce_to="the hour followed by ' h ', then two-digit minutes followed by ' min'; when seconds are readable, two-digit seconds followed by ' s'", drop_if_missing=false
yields 5 h 50 min
